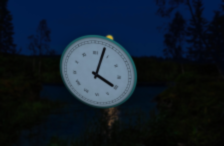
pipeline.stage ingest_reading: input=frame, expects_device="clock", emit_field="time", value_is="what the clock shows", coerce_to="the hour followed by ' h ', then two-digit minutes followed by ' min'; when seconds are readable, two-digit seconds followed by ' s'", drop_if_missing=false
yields 4 h 03 min
